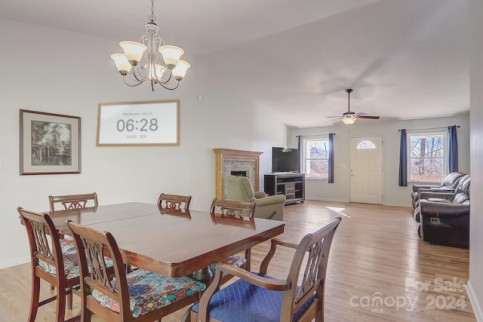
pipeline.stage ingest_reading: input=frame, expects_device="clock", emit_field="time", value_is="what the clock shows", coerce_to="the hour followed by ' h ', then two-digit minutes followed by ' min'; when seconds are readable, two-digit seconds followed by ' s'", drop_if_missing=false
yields 6 h 28 min
